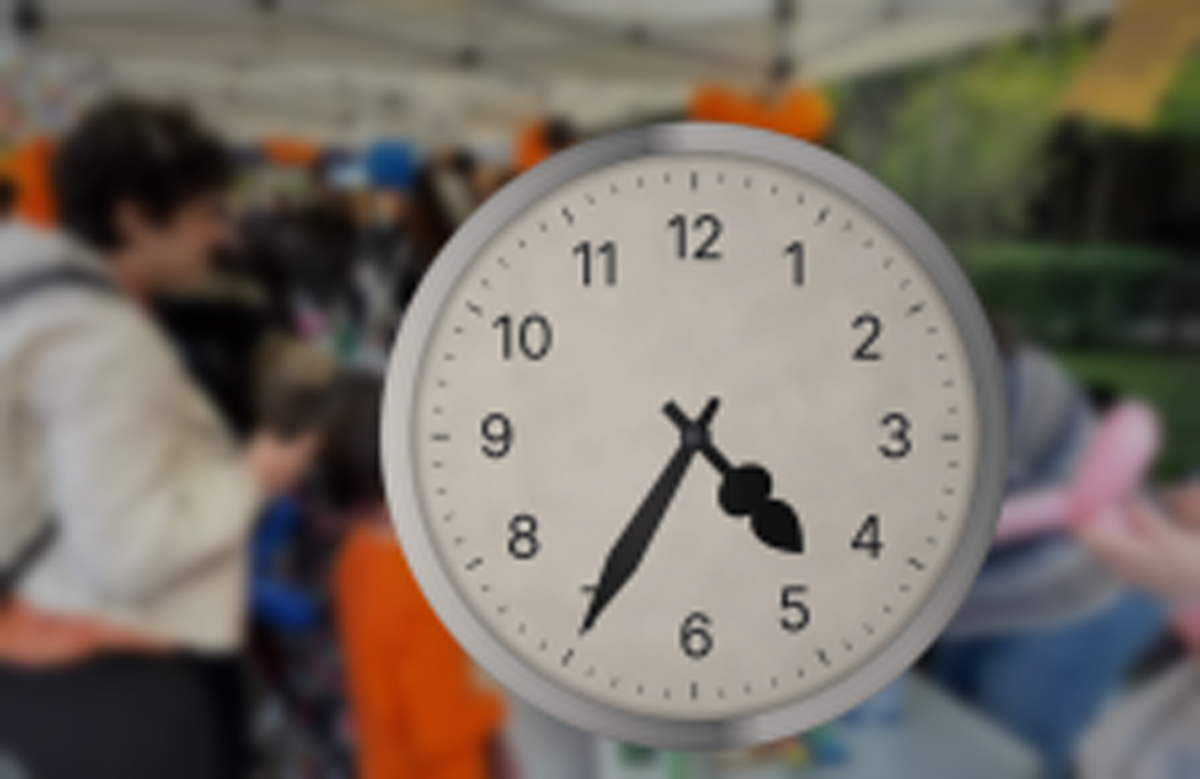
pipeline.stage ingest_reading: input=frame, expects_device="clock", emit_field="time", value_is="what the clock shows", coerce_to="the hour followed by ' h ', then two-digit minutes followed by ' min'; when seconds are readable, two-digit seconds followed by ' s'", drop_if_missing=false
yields 4 h 35 min
